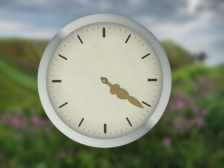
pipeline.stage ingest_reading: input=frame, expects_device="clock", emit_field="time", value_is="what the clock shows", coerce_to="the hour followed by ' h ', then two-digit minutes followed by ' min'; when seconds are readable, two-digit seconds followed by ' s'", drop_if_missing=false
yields 4 h 21 min
